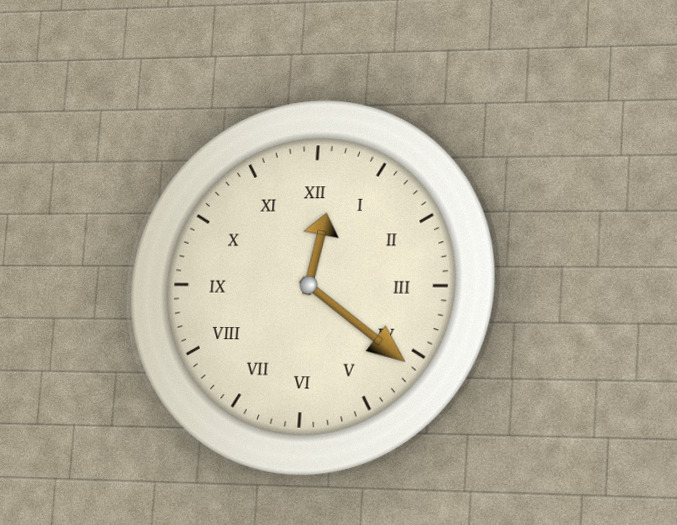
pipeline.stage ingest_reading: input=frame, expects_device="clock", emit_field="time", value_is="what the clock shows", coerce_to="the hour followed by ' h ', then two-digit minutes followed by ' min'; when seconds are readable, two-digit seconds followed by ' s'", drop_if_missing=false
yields 12 h 21 min
